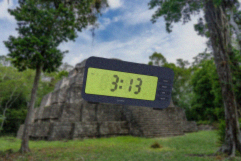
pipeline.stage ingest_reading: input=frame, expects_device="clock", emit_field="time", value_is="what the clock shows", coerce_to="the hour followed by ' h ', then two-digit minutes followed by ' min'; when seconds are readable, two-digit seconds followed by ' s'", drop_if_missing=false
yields 3 h 13 min
